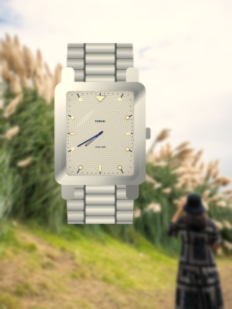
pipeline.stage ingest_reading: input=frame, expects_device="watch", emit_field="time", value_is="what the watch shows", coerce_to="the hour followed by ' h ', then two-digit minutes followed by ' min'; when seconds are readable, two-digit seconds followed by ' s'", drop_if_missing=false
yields 7 h 40 min
